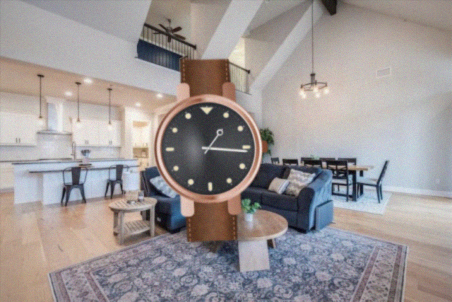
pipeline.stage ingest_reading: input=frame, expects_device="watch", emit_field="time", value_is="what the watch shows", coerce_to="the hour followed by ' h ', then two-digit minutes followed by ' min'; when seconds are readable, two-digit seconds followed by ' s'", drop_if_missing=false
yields 1 h 16 min
